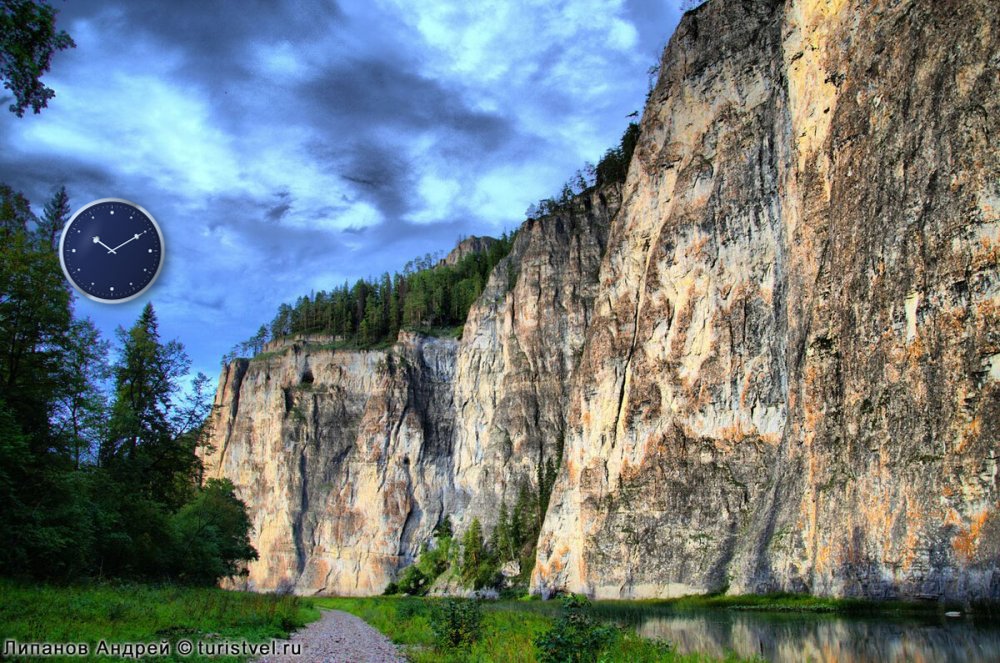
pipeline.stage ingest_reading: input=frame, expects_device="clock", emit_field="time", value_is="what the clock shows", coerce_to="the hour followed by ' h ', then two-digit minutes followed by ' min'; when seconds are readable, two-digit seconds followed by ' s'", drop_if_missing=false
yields 10 h 10 min
